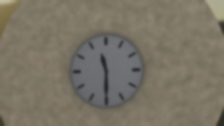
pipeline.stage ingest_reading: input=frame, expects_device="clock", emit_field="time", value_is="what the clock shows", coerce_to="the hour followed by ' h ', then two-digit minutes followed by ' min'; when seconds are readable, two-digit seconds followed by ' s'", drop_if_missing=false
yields 11 h 30 min
